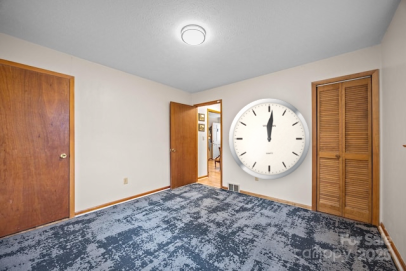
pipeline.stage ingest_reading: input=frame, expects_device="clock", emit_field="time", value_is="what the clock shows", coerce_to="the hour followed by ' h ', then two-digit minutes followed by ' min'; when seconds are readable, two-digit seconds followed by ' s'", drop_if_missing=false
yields 12 h 01 min
